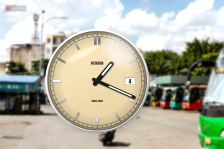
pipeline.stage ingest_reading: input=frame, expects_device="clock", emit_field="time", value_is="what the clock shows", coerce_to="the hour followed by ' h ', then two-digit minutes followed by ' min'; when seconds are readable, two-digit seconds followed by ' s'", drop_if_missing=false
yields 1 h 19 min
